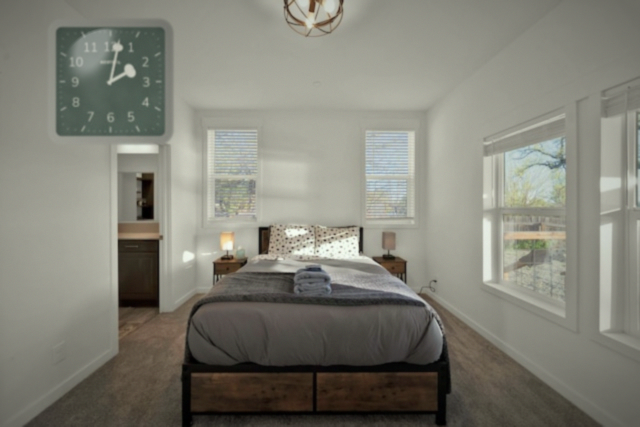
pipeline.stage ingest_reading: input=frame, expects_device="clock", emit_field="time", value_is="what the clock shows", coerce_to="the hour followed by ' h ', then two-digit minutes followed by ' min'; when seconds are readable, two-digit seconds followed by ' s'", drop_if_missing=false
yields 2 h 02 min
